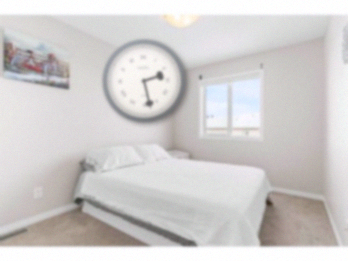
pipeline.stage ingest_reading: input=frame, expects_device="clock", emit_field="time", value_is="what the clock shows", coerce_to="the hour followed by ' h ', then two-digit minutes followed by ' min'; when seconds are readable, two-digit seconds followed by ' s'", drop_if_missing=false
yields 2 h 28 min
